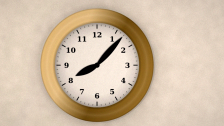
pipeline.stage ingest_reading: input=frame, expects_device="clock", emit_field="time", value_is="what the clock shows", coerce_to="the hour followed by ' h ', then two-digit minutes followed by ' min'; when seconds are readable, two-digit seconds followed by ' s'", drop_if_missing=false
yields 8 h 07 min
